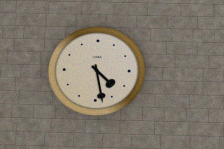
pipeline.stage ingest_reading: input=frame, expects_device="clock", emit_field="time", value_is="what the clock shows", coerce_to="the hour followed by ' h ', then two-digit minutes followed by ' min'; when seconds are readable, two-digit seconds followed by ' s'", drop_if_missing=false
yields 4 h 28 min
